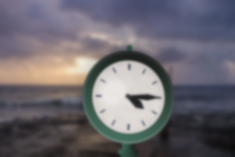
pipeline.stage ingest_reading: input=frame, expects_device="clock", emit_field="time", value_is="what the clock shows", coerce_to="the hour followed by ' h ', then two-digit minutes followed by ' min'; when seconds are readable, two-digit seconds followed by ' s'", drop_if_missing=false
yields 4 h 15 min
